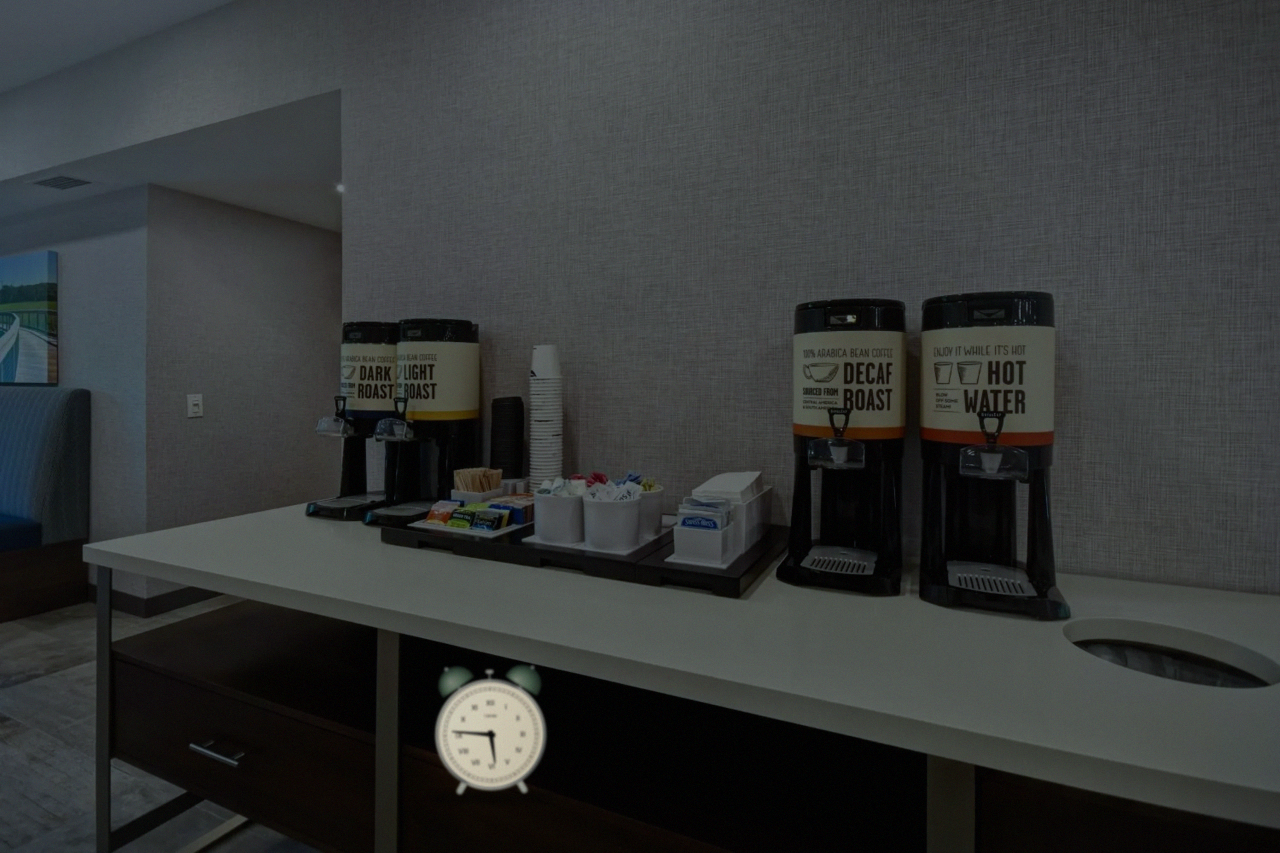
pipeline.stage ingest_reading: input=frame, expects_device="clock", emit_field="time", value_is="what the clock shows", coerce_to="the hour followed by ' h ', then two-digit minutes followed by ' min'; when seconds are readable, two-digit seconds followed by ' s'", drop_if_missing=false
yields 5 h 46 min
